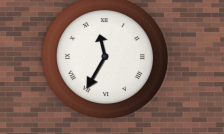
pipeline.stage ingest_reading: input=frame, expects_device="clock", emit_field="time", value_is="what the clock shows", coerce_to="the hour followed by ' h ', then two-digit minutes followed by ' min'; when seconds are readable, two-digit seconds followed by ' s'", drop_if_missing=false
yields 11 h 35 min
